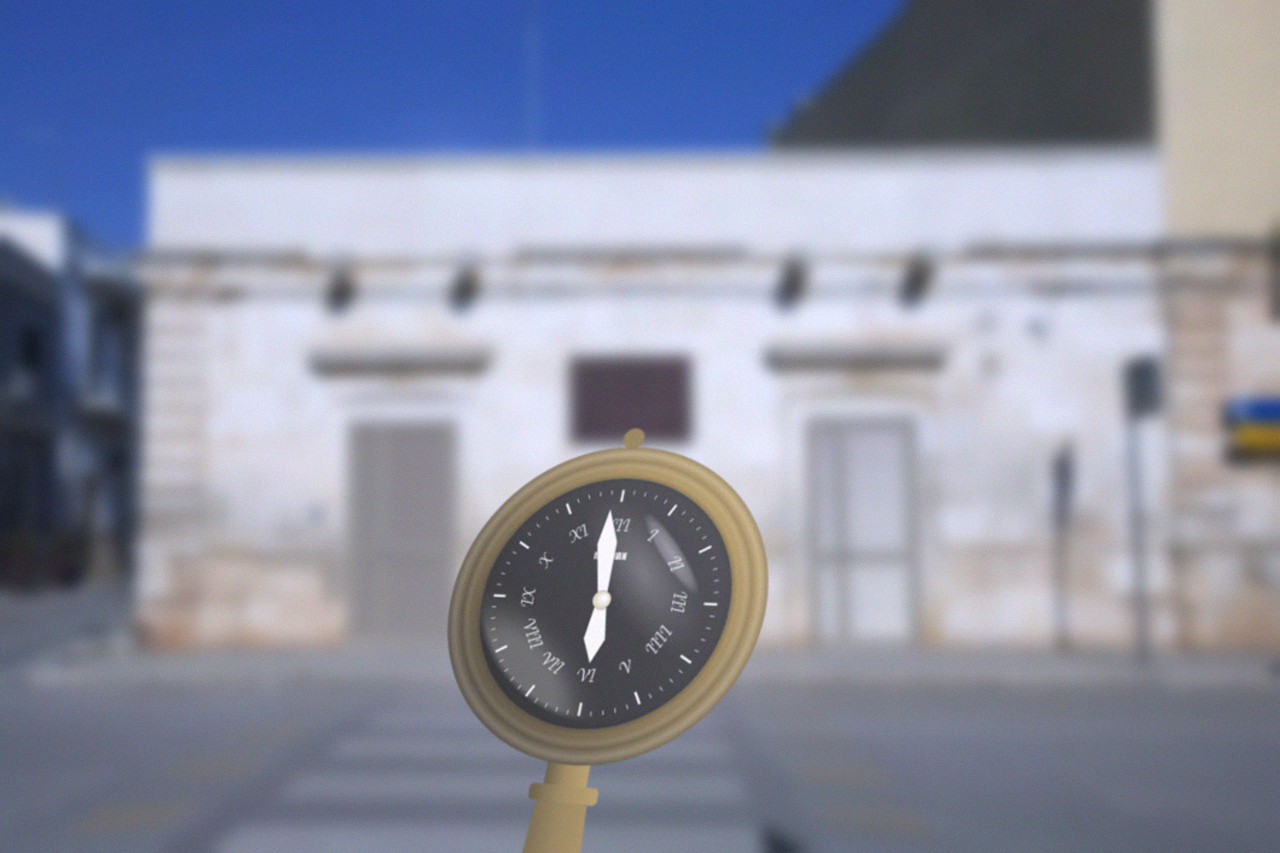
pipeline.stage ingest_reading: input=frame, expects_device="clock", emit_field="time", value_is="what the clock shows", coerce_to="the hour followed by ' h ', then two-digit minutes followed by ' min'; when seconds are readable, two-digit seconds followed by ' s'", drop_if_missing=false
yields 5 h 59 min
